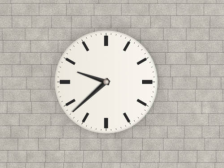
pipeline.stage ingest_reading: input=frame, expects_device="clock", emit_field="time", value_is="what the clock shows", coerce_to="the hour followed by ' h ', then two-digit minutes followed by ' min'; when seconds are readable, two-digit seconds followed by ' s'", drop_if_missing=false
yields 9 h 38 min
